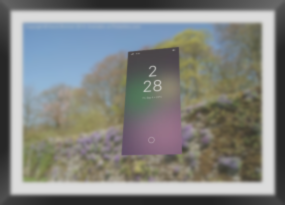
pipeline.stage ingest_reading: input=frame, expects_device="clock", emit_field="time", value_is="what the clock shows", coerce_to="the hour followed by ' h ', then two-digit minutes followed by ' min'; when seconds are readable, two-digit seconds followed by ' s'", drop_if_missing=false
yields 2 h 28 min
